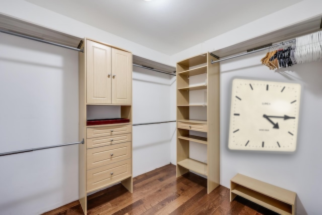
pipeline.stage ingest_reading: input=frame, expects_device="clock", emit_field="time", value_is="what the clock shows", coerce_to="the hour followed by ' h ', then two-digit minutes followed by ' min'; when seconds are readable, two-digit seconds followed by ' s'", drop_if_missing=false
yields 4 h 15 min
